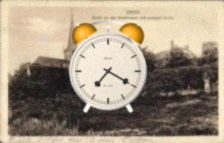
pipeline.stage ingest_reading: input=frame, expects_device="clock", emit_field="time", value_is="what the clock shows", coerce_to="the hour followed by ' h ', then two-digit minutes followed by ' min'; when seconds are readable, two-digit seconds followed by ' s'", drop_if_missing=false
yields 7 h 20 min
